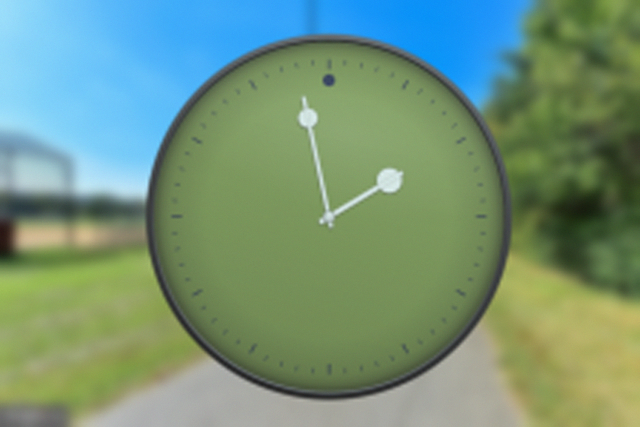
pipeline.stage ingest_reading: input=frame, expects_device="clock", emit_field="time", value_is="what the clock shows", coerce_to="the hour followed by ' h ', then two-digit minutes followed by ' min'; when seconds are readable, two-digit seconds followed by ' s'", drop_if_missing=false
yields 1 h 58 min
